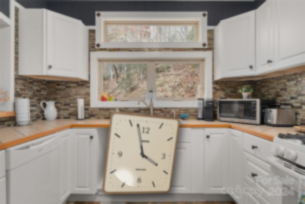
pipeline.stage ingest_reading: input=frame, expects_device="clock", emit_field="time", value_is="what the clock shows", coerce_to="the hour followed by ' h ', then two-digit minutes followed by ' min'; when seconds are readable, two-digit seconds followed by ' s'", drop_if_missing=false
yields 3 h 57 min
